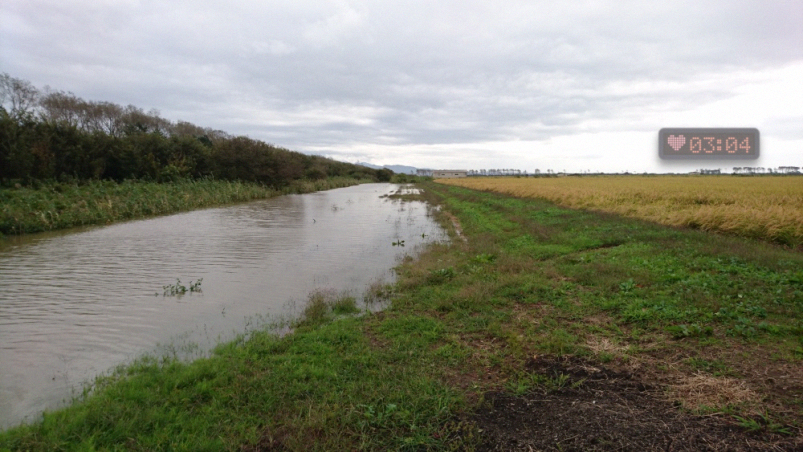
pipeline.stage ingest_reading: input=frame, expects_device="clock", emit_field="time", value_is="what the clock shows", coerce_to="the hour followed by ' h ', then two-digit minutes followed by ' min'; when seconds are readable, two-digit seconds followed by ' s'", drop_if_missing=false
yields 3 h 04 min
